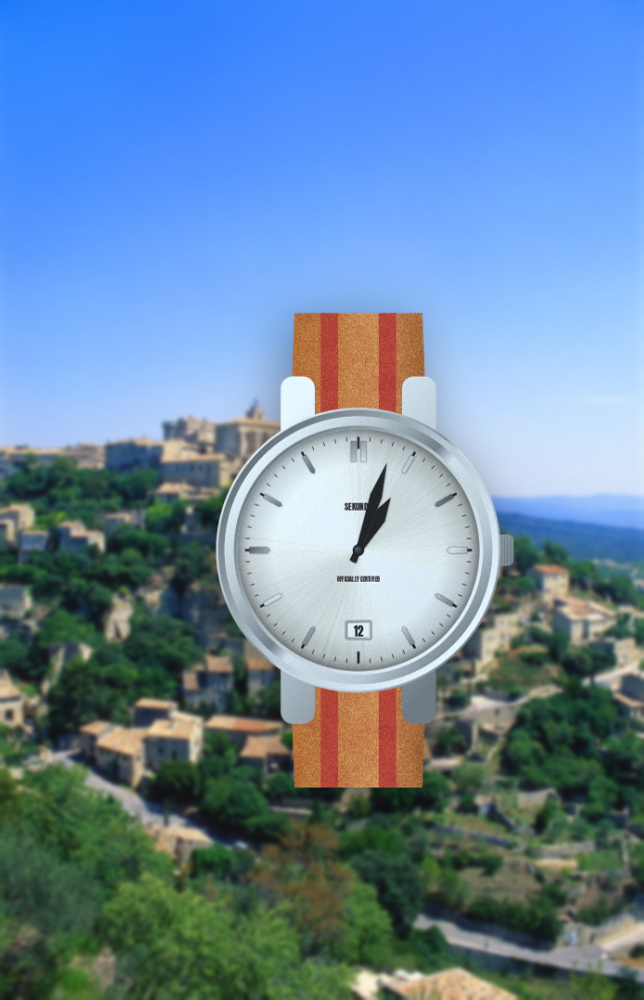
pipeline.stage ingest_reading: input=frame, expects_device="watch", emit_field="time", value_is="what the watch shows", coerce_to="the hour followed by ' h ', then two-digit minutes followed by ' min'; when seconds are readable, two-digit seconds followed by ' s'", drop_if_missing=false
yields 1 h 03 min
